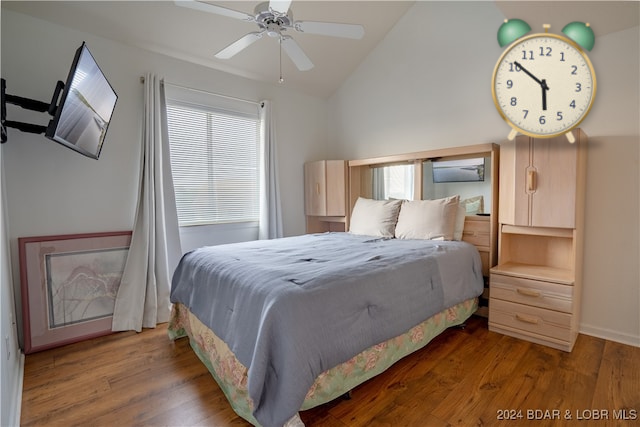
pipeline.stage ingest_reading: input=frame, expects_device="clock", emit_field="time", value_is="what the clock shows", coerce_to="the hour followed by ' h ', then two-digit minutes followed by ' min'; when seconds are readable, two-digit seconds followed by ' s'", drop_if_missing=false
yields 5 h 51 min
